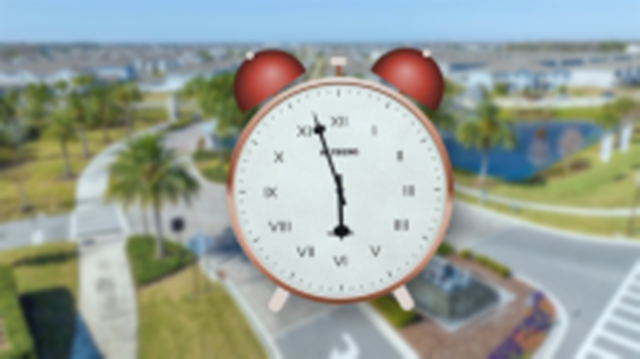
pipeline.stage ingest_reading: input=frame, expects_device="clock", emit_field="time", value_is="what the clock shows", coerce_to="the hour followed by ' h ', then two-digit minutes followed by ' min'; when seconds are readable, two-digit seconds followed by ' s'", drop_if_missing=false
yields 5 h 57 min
